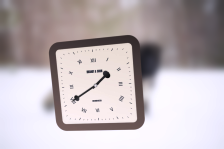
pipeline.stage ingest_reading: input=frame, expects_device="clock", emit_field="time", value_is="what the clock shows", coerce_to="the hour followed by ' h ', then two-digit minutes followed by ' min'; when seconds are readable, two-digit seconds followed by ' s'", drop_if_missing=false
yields 1 h 40 min
